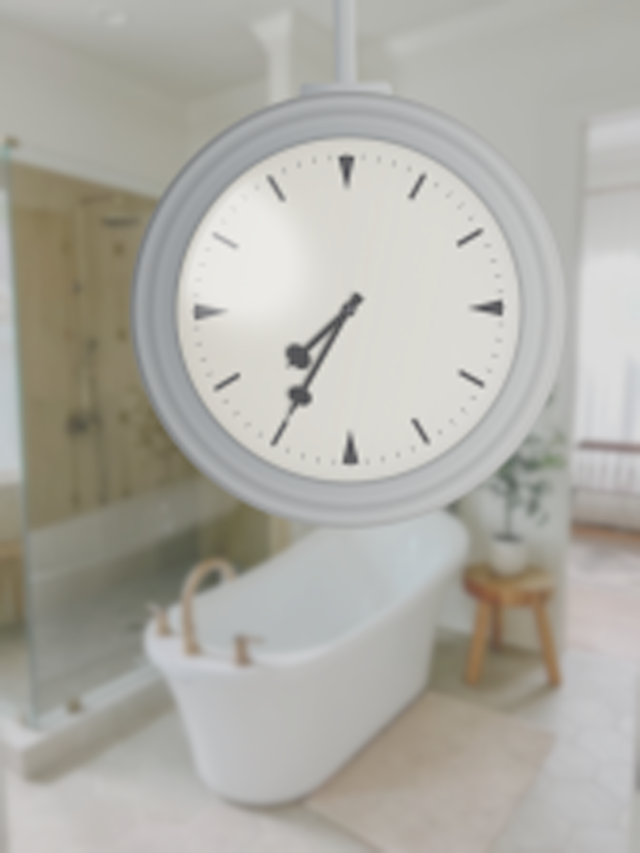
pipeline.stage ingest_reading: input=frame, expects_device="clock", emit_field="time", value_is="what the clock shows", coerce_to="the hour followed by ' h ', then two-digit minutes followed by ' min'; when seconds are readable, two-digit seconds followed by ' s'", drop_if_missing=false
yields 7 h 35 min
